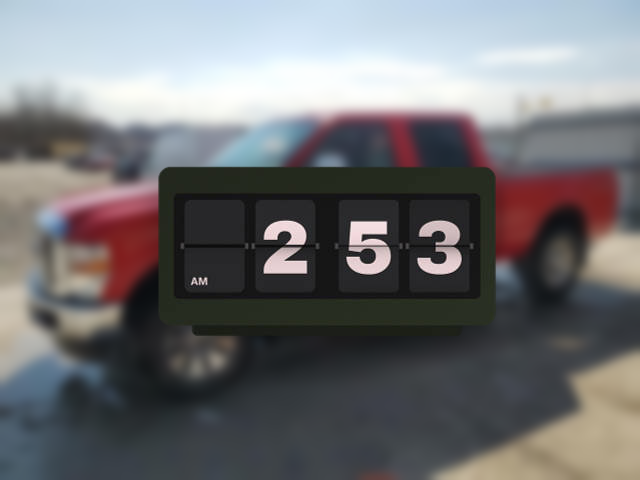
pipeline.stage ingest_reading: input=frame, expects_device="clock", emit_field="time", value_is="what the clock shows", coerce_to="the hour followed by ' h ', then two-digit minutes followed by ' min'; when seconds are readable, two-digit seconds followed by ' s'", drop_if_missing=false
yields 2 h 53 min
